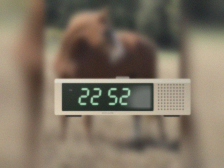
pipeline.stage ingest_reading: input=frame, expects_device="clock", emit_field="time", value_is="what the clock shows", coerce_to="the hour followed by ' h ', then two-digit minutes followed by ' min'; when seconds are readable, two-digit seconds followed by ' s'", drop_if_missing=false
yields 22 h 52 min
